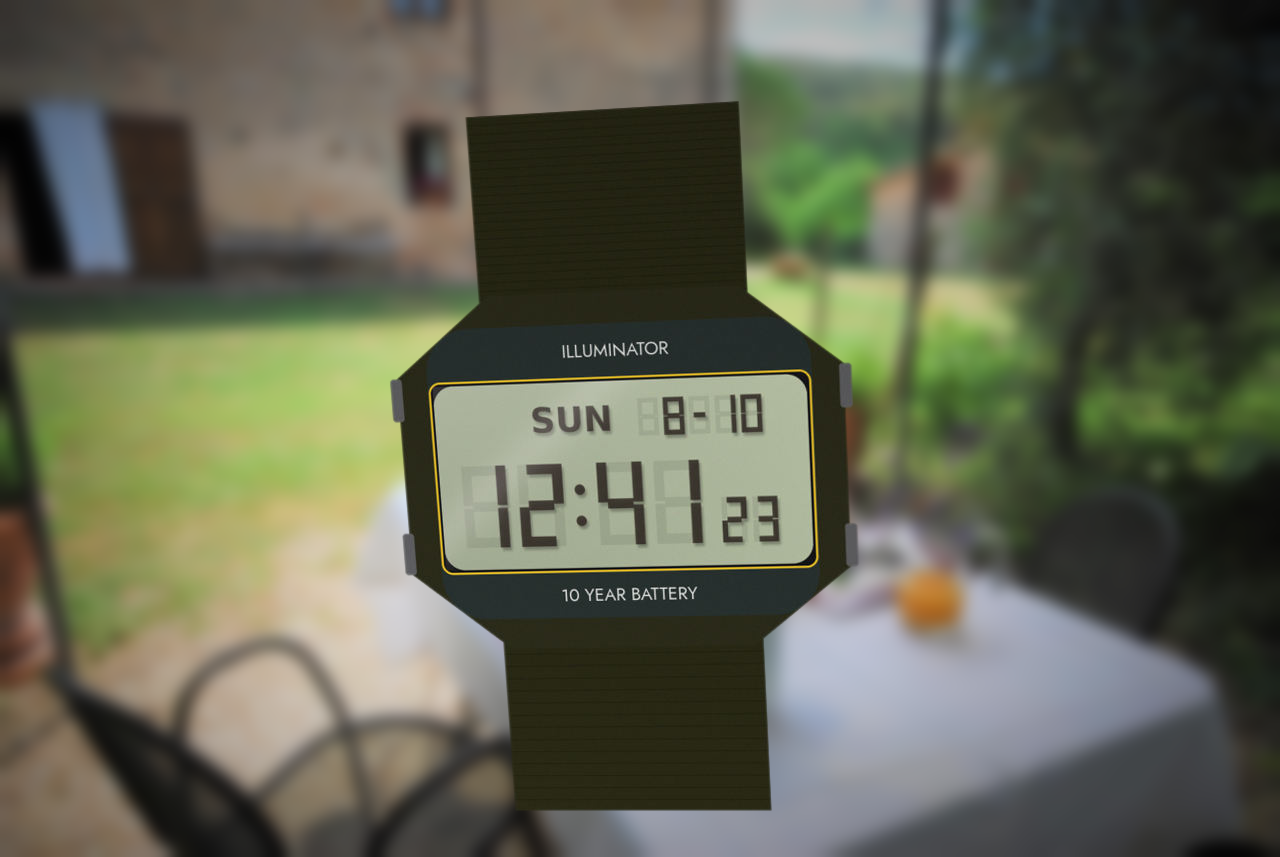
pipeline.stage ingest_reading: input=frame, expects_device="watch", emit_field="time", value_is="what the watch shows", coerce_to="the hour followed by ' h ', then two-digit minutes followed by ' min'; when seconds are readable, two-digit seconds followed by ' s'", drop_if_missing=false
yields 12 h 41 min 23 s
